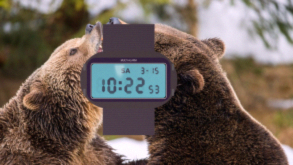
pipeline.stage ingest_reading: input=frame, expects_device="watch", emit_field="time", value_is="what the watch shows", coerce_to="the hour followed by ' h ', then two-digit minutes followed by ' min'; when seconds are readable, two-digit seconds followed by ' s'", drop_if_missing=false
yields 10 h 22 min
